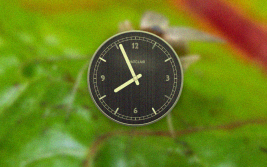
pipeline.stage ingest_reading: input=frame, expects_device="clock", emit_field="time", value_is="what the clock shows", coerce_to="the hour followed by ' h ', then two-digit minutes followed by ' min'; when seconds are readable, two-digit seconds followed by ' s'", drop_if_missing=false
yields 7 h 56 min
